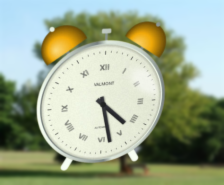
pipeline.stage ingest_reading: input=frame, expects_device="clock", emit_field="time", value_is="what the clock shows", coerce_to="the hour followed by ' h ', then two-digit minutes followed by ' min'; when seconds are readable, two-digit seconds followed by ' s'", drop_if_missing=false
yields 4 h 28 min
